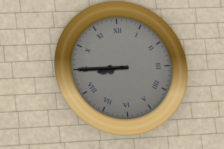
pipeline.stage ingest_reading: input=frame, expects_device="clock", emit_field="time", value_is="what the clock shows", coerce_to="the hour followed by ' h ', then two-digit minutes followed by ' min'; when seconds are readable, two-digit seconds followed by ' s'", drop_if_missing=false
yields 8 h 45 min
